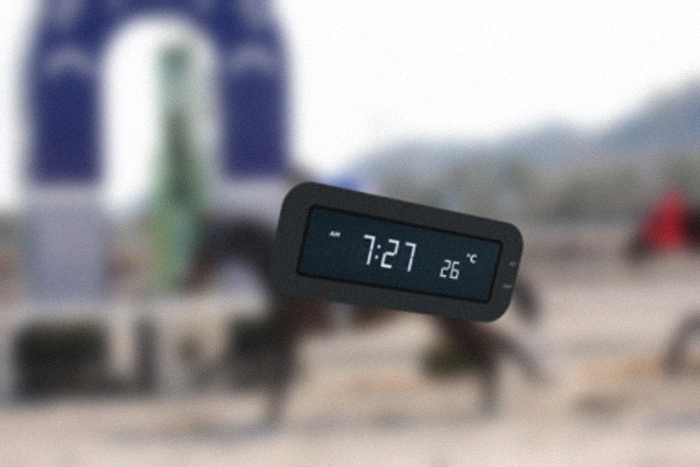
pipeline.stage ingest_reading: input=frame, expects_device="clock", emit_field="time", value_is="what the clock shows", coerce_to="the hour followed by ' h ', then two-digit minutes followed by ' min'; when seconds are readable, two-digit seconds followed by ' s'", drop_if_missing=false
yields 7 h 27 min
